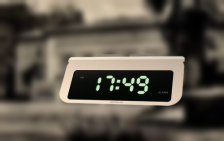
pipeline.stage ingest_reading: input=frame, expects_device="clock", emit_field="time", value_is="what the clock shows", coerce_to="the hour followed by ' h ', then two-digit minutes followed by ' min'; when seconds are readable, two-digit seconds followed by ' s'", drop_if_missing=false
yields 17 h 49 min
